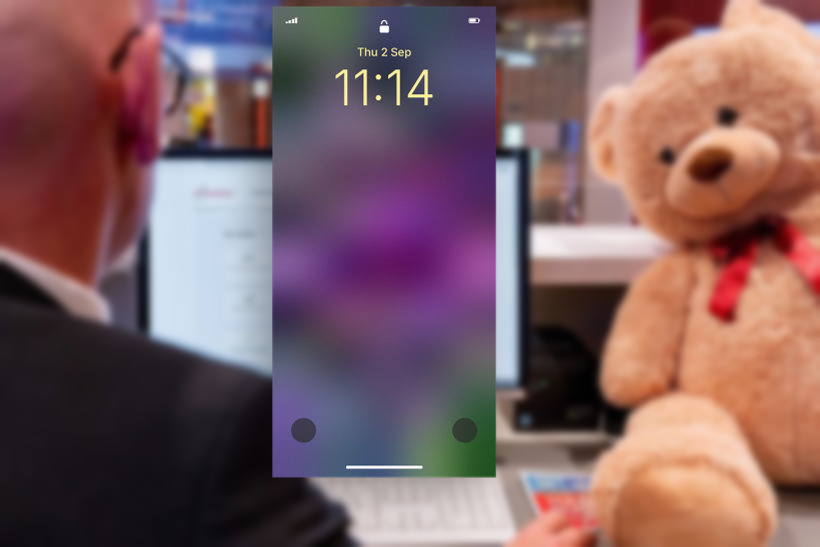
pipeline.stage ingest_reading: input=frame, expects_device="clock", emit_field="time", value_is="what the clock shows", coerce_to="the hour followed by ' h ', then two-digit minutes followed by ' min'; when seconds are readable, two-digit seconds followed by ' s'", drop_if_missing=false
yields 11 h 14 min
